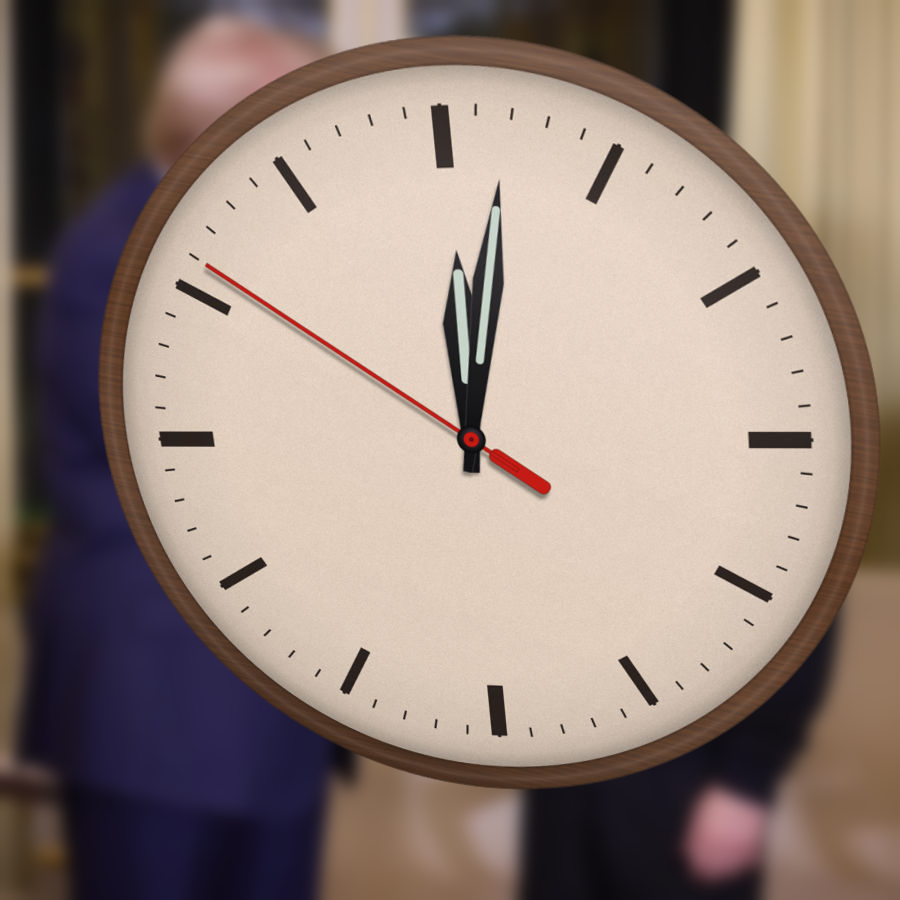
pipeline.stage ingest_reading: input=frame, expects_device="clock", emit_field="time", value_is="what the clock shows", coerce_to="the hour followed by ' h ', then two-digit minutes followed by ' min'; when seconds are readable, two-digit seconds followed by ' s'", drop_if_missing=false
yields 12 h 01 min 51 s
